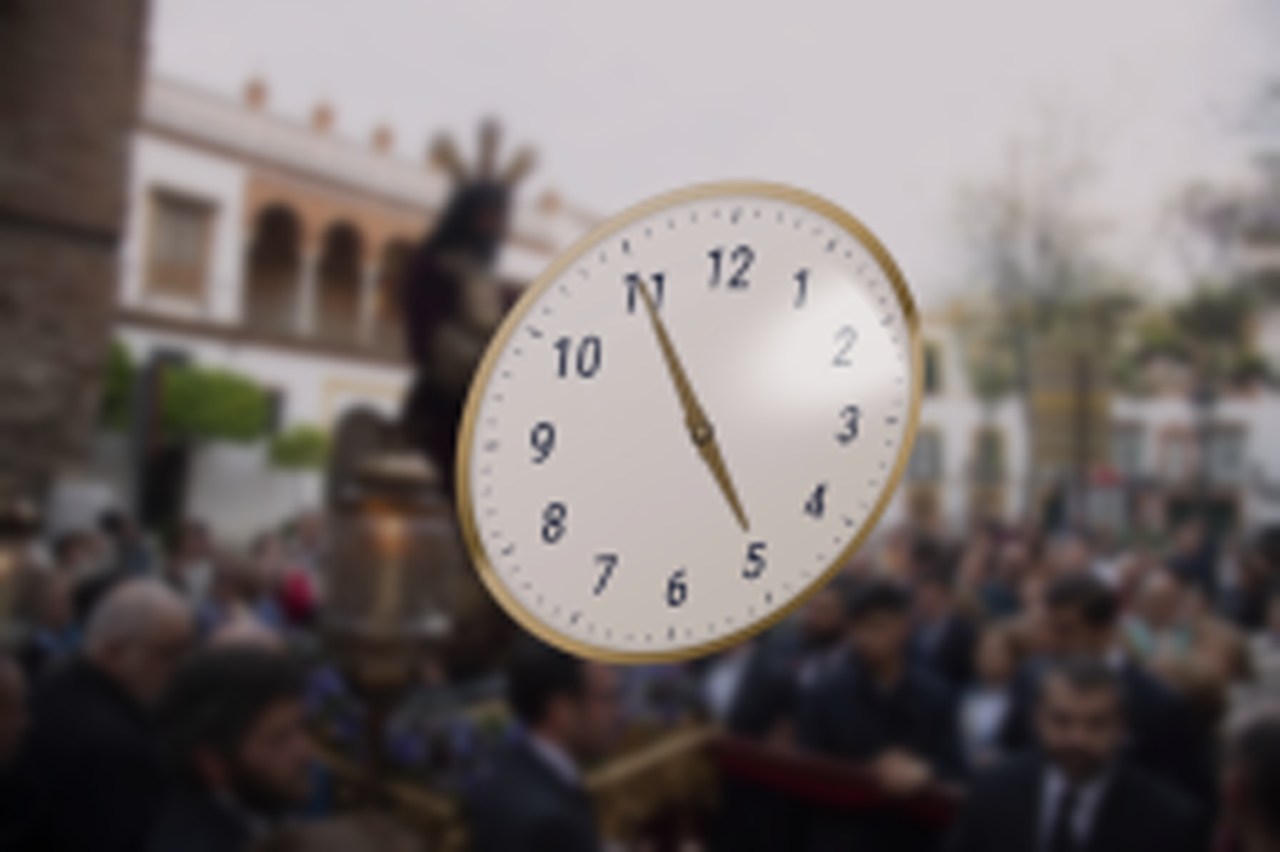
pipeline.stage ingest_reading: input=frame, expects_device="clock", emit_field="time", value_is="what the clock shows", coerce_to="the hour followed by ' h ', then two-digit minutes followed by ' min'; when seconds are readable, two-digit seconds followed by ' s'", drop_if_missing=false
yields 4 h 55 min
